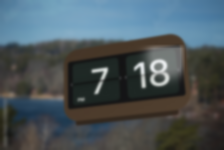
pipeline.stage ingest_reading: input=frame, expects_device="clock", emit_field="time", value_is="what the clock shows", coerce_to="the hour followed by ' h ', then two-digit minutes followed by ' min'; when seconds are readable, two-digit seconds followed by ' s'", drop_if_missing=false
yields 7 h 18 min
